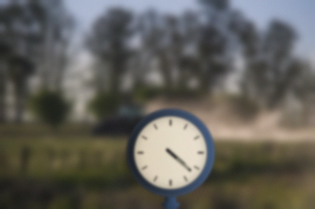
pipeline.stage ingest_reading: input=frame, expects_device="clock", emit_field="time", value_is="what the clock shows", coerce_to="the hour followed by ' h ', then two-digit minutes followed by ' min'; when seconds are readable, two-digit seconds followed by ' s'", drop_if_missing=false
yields 4 h 22 min
